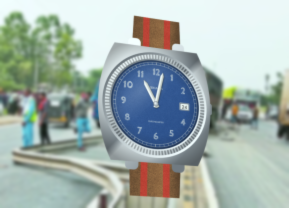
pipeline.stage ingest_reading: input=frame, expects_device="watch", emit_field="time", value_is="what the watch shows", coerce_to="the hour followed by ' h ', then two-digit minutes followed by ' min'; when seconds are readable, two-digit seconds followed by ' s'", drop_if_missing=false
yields 11 h 02 min
